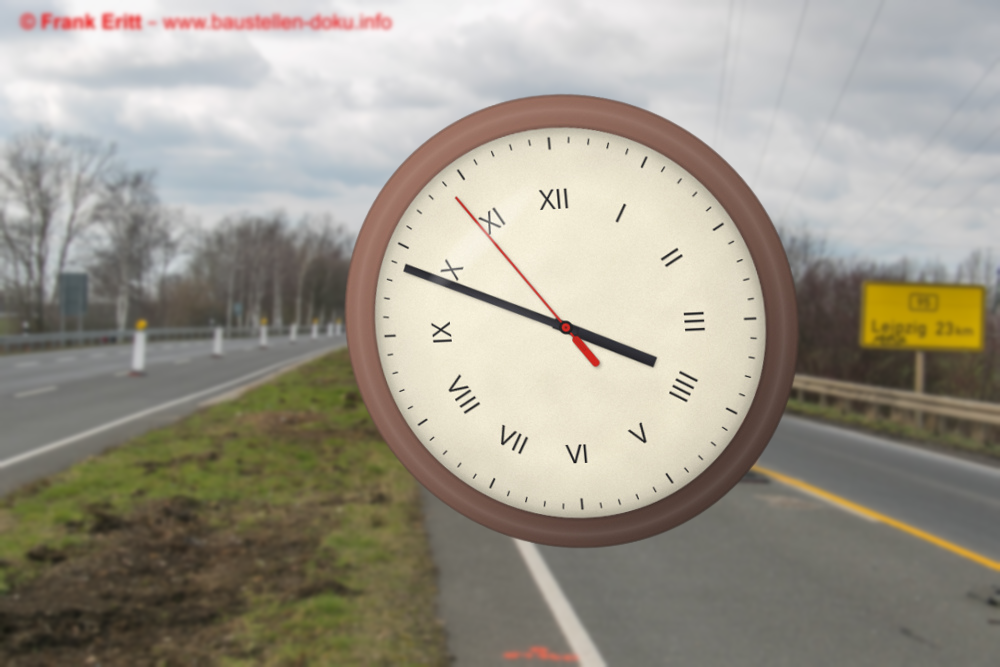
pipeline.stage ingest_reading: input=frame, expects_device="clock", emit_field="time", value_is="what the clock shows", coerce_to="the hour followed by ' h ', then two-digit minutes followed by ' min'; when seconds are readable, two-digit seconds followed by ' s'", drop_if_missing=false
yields 3 h 48 min 54 s
